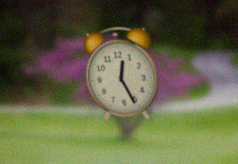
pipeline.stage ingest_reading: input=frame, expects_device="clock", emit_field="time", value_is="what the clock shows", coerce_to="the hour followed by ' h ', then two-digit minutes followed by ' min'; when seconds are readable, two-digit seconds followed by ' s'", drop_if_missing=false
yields 12 h 26 min
